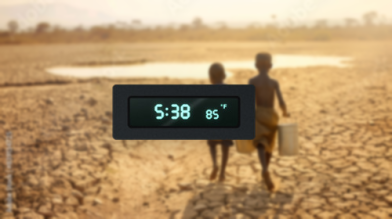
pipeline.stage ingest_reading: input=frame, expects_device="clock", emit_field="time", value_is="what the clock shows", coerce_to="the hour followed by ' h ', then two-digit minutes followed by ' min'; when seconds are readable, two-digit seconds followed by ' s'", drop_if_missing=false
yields 5 h 38 min
